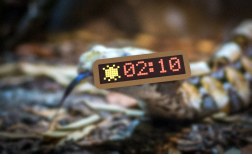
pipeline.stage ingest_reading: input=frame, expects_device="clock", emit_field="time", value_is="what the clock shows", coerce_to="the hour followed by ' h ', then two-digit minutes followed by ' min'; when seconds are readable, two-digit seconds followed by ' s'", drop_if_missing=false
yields 2 h 10 min
